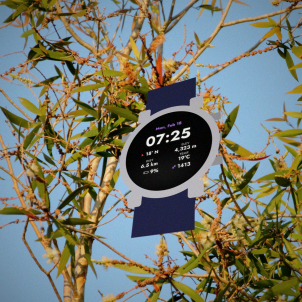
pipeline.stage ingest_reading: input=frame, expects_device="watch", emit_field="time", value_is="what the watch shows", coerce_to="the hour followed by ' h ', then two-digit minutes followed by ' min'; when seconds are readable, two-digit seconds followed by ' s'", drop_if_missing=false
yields 7 h 25 min
